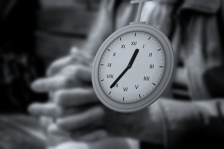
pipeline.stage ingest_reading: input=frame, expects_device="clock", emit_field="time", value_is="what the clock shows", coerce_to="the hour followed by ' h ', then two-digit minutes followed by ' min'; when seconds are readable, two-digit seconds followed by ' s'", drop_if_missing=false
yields 12 h 36 min
